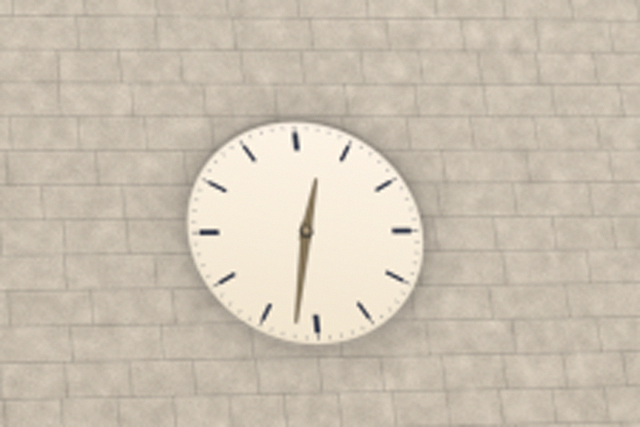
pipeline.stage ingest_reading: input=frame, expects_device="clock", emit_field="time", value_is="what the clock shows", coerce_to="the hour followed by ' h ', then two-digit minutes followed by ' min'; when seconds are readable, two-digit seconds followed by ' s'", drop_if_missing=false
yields 12 h 32 min
